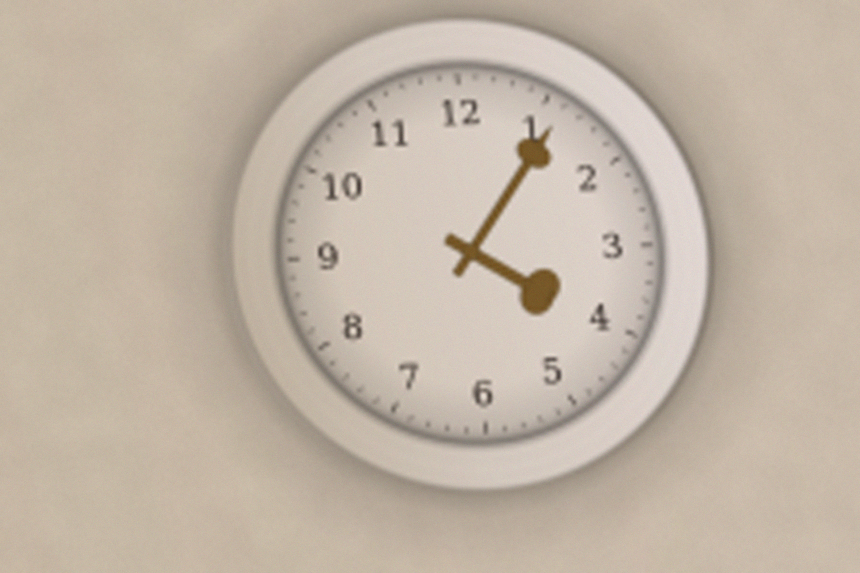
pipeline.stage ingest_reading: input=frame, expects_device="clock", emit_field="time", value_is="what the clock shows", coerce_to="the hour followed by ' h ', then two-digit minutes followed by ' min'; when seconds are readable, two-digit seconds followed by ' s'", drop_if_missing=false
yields 4 h 06 min
